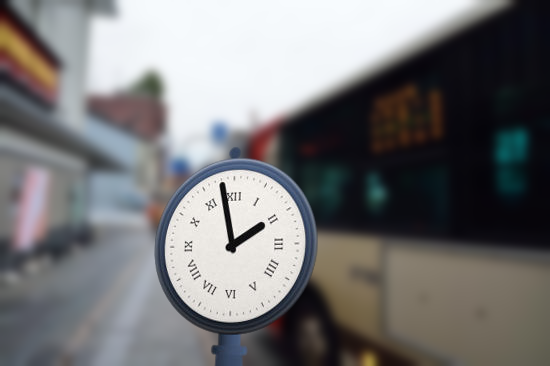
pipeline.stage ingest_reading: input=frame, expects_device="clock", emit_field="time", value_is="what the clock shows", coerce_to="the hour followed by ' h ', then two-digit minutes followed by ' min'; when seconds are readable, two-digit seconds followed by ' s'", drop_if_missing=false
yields 1 h 58 min
